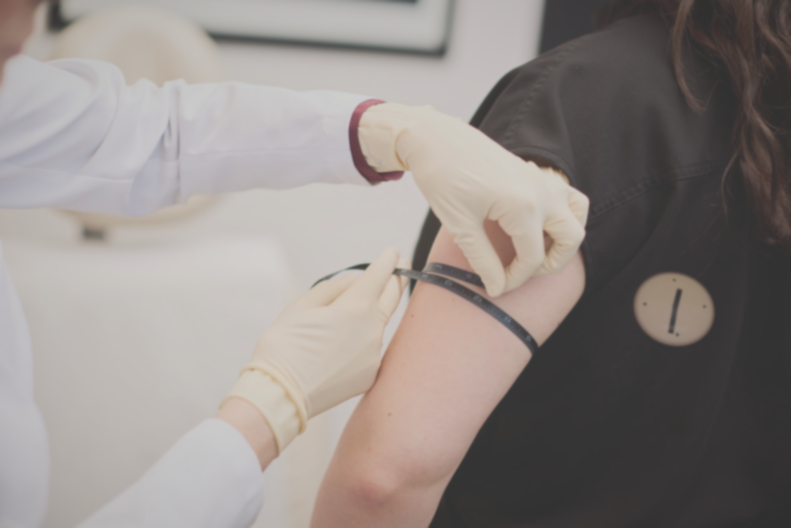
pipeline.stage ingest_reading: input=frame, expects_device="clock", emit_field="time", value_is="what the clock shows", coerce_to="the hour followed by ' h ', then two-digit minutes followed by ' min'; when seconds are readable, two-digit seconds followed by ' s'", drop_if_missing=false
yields 12 h 32 min
